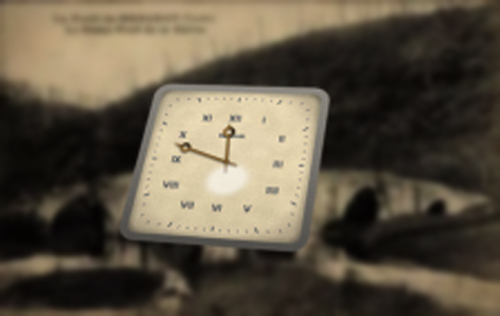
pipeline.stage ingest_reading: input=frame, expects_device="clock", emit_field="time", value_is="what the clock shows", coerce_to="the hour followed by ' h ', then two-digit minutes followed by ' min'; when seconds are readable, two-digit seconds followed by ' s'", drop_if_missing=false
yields 11 h 48 min
